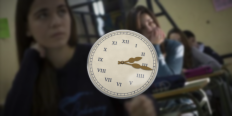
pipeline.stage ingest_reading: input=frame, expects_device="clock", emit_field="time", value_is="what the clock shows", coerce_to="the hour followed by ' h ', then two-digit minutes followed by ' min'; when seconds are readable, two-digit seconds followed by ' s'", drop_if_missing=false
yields 2 h 16 min
